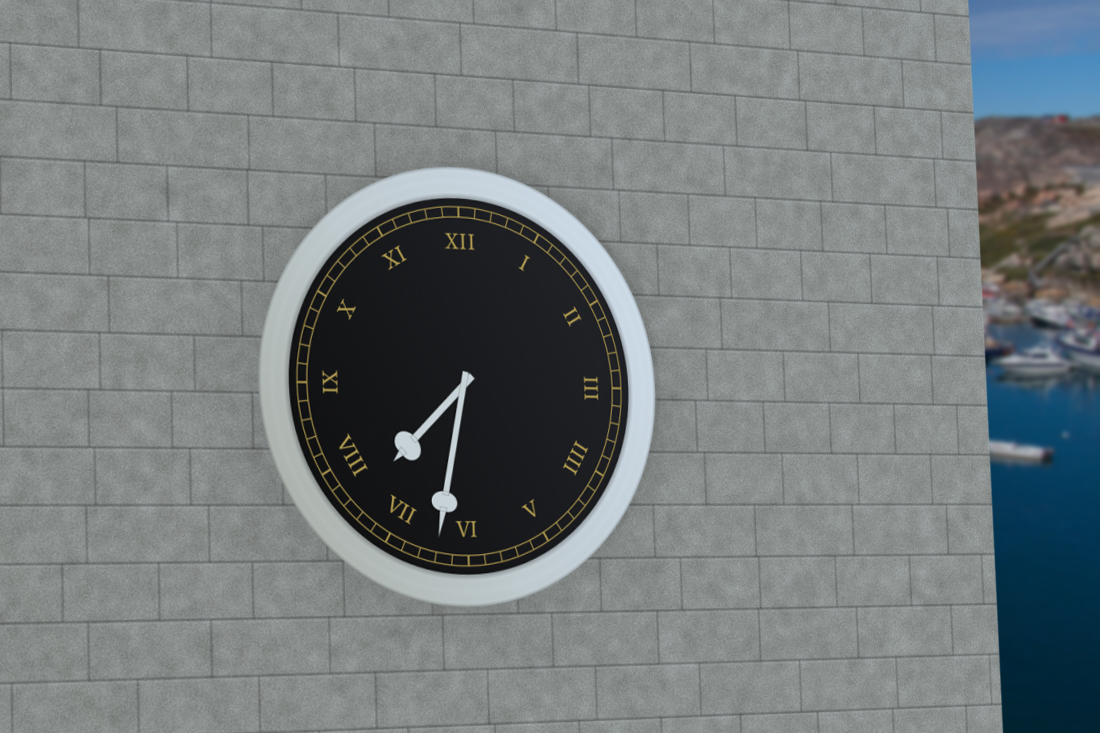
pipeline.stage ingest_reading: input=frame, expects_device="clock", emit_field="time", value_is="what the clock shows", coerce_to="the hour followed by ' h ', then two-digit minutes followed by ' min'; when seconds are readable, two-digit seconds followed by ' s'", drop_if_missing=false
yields 7 h 32 min
